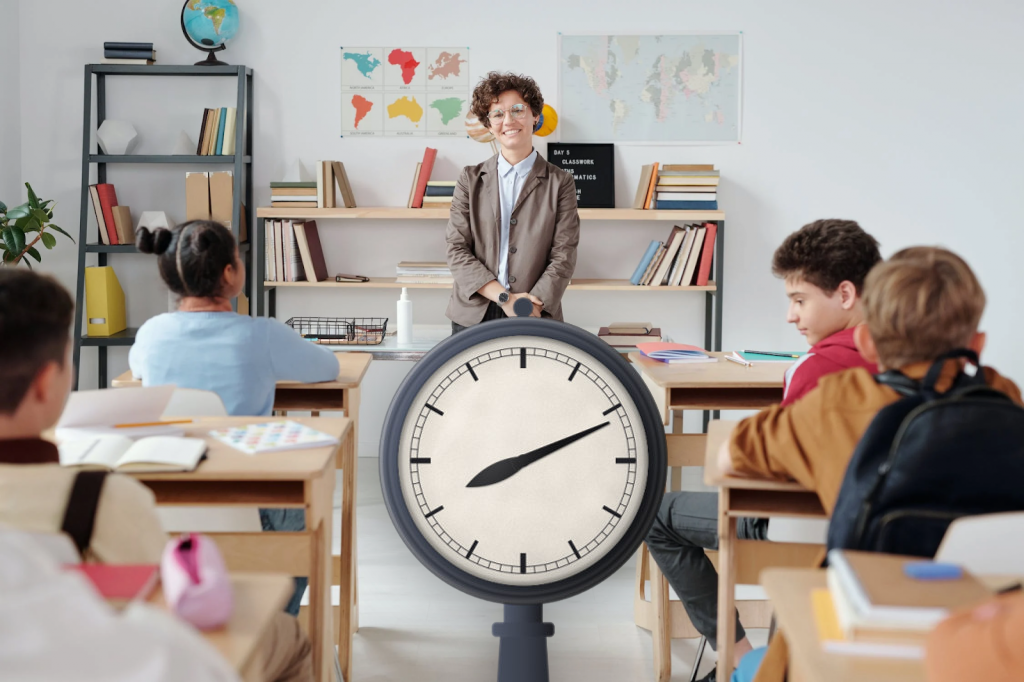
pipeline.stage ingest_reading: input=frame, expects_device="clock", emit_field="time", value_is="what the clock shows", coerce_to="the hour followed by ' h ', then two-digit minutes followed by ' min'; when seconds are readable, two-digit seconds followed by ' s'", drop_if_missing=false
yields 8 h 11 min
